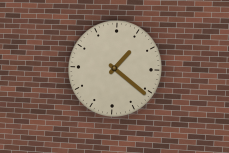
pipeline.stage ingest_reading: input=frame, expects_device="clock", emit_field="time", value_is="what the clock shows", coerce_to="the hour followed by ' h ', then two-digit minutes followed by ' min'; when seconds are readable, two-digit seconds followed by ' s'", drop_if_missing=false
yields 1 h 21 min
